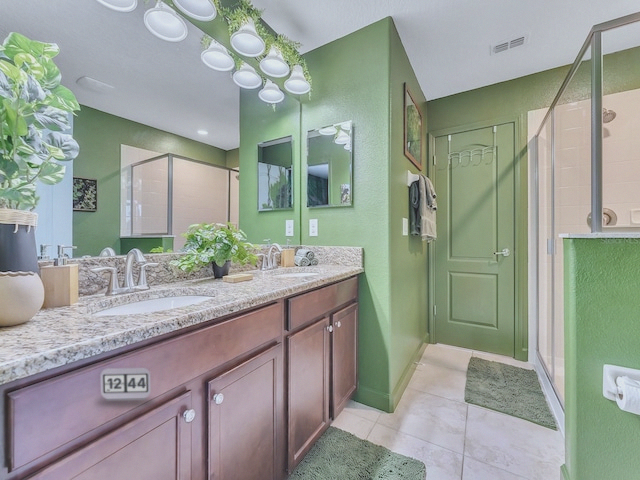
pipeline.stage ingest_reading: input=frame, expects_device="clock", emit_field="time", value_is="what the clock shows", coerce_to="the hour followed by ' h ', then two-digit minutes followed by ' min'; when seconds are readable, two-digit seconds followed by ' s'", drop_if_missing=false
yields 12 h 44 min
